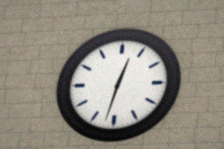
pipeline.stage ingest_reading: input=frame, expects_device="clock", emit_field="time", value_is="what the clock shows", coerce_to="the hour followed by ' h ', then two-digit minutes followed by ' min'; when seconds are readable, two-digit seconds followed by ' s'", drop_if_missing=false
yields 12 h 32 min
